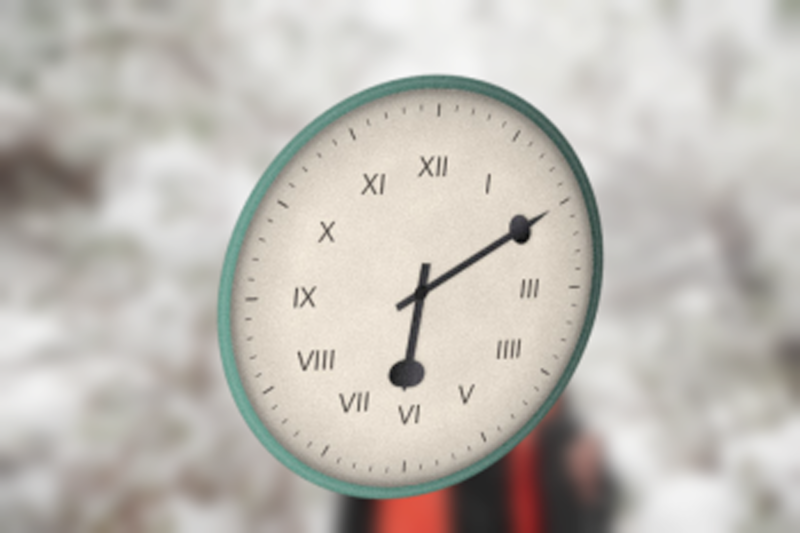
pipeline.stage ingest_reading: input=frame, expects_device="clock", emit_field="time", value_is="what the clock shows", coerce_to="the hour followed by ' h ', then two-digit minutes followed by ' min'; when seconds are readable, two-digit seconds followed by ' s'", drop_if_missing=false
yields 6 h 10 min
